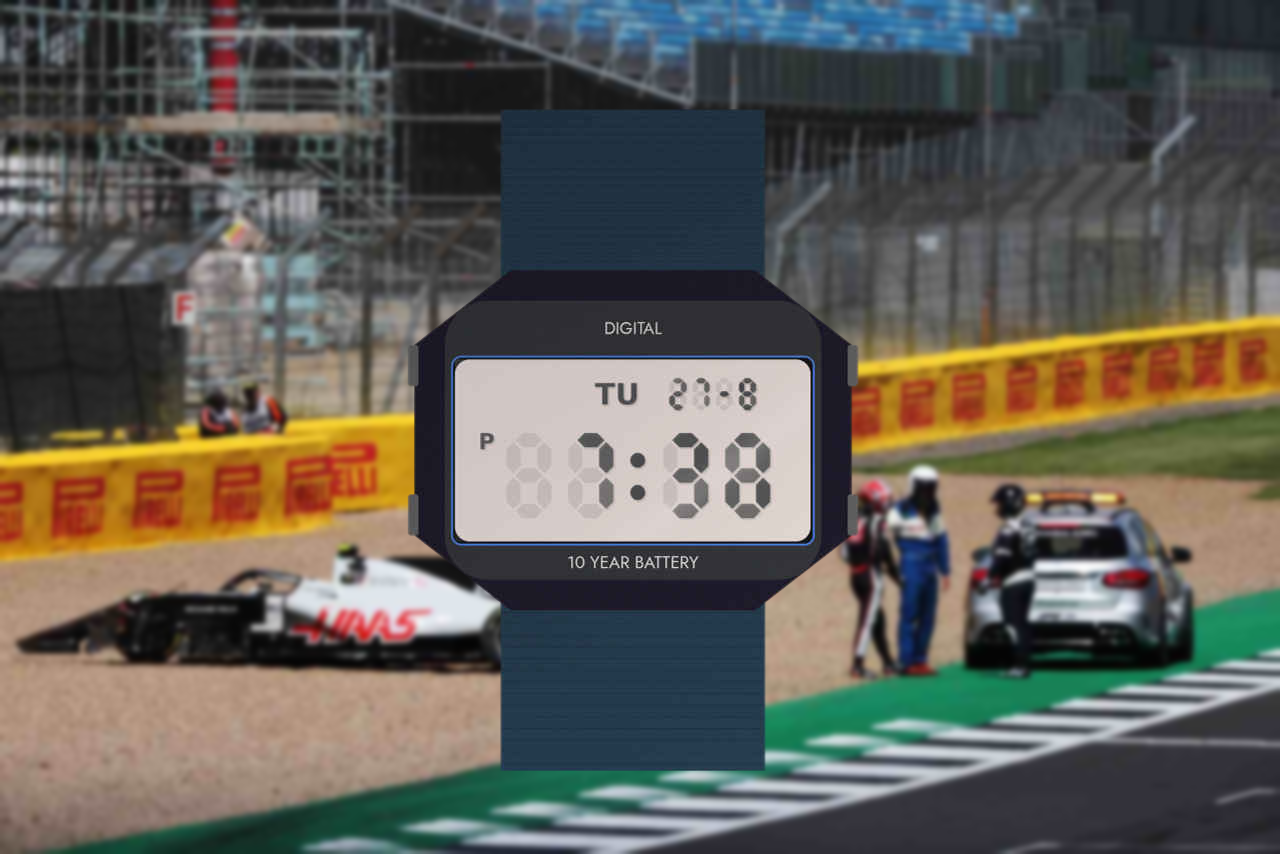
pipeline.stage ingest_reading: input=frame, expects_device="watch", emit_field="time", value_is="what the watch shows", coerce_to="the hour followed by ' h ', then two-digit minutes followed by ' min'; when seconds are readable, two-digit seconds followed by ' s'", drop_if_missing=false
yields 7 h 38 min
